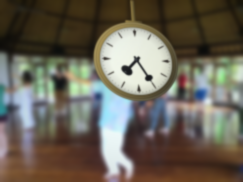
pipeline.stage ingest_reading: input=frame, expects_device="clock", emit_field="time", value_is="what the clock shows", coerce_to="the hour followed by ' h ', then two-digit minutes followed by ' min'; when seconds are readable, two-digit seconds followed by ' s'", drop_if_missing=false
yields 7 h 25 min
